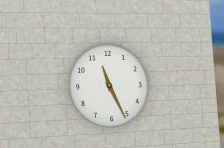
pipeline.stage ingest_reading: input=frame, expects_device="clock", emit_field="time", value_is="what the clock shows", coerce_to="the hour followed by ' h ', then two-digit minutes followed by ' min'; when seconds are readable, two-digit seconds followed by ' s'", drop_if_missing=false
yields 11 h 26 min
